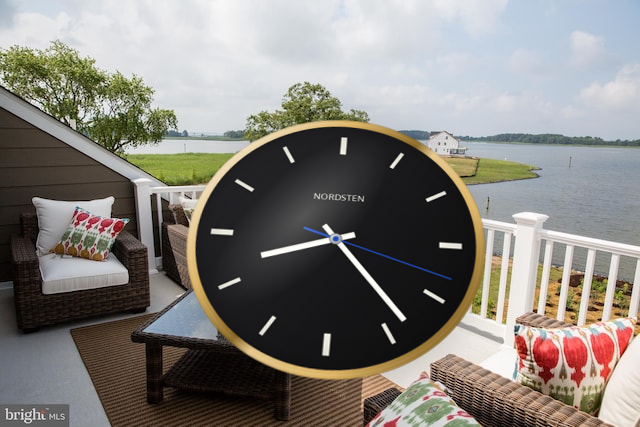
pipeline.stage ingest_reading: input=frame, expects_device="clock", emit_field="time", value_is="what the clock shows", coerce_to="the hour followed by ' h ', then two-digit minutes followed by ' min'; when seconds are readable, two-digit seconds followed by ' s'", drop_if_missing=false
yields 8 h 23 min 18 s
